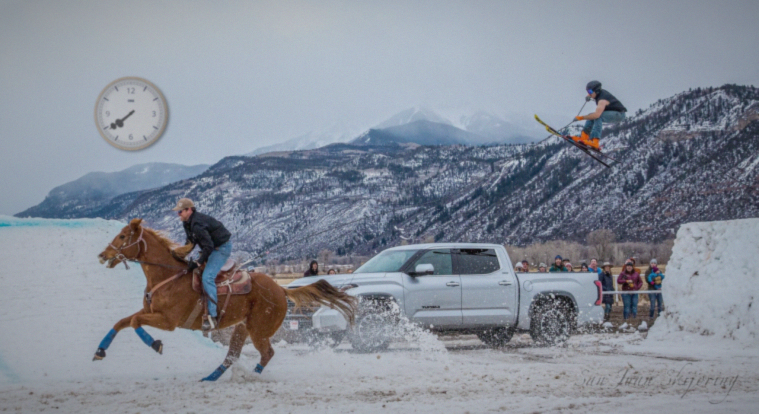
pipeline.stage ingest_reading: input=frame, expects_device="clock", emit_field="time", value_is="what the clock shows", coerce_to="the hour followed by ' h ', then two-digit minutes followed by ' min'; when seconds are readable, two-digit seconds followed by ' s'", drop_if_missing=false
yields 7 h 39 min
